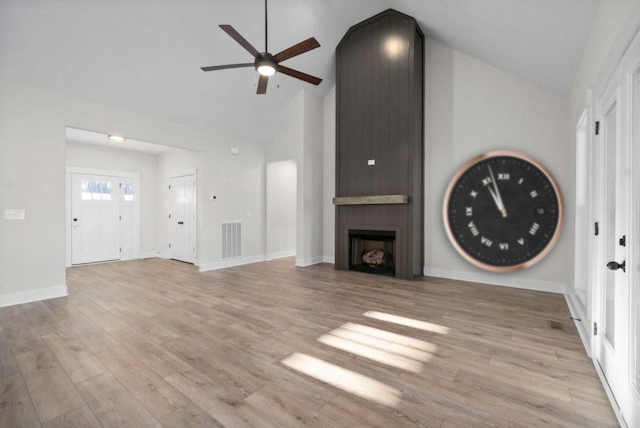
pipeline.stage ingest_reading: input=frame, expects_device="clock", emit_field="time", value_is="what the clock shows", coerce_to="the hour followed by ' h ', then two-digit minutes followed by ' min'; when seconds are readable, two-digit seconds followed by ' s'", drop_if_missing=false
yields 10 h 57 min
